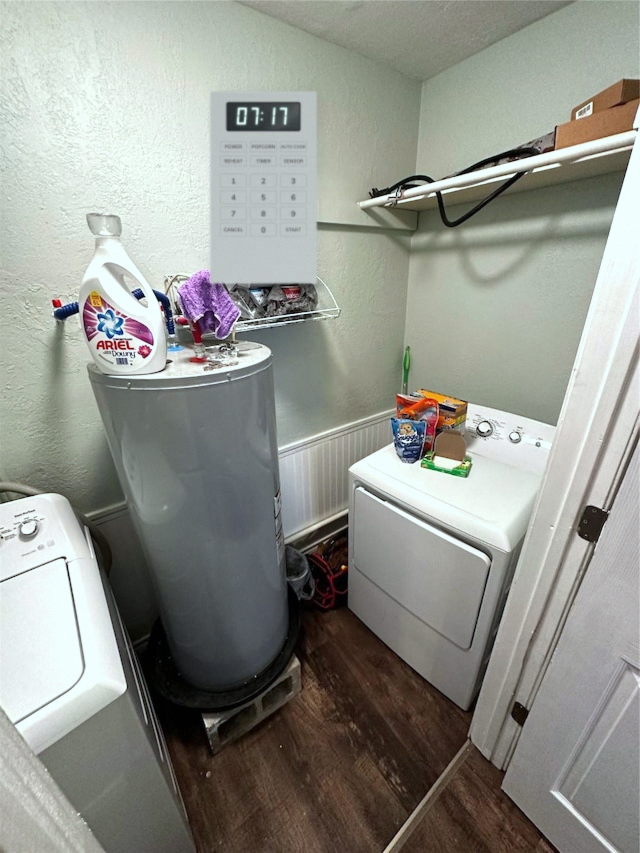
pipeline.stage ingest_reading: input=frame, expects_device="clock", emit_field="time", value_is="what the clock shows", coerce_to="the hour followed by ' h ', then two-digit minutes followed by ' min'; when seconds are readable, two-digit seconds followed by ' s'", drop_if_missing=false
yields 7 h 17 min
